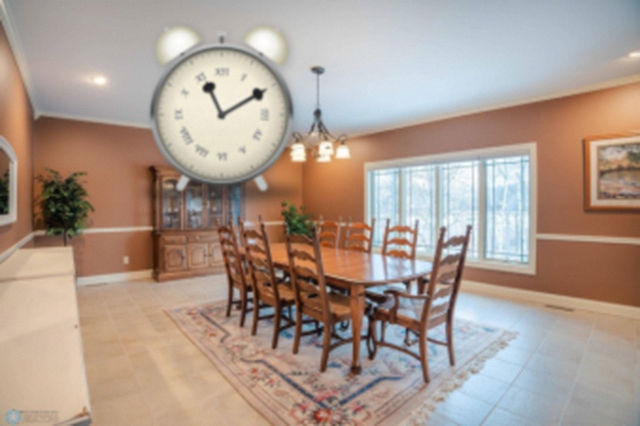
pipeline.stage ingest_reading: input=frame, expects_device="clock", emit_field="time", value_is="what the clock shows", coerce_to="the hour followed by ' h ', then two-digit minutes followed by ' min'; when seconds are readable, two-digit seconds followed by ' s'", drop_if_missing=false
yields 11 h 10 min
